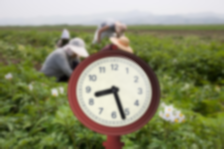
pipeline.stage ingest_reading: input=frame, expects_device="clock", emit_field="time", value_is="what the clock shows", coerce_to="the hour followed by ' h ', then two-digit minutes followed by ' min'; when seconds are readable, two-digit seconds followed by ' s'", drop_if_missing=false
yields 8 h 27 min
